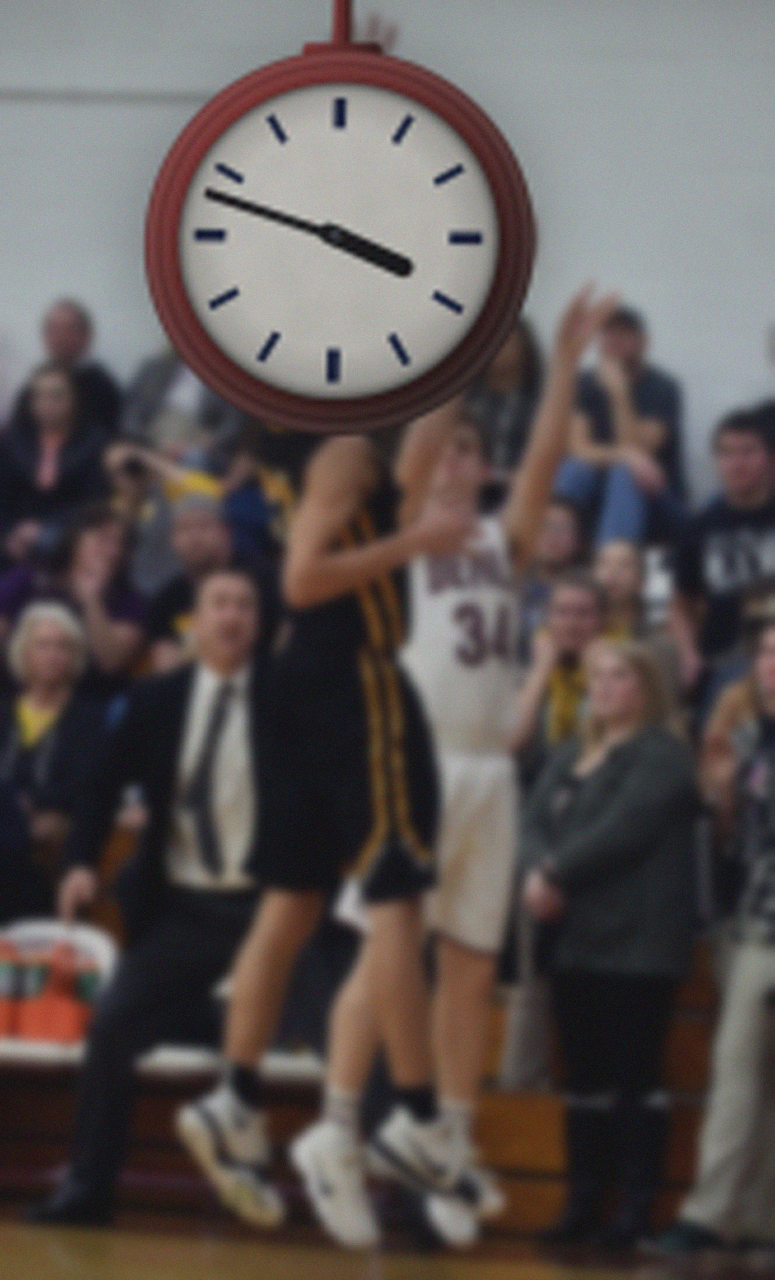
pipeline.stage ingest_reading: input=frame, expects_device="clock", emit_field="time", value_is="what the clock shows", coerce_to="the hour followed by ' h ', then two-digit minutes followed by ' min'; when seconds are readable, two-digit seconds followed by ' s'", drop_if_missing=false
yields 3 h 48 min
